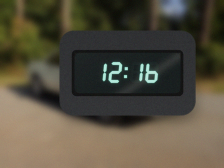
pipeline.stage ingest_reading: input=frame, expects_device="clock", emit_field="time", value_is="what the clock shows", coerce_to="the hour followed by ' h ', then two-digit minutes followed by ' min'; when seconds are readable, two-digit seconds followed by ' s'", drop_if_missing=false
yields 12 h 16 min
